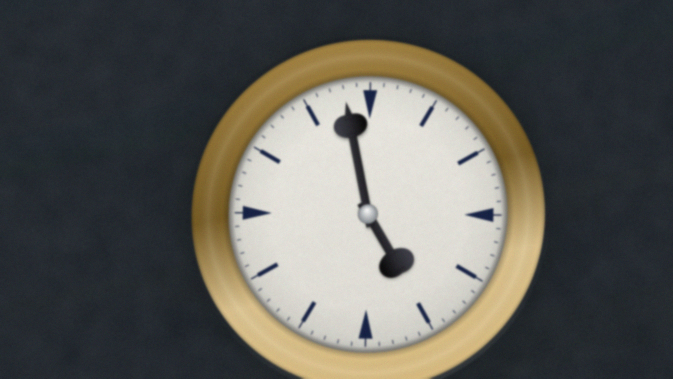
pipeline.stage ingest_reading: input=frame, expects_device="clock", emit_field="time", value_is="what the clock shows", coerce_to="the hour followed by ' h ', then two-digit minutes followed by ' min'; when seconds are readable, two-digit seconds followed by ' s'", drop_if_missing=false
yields 4 h 58 min
